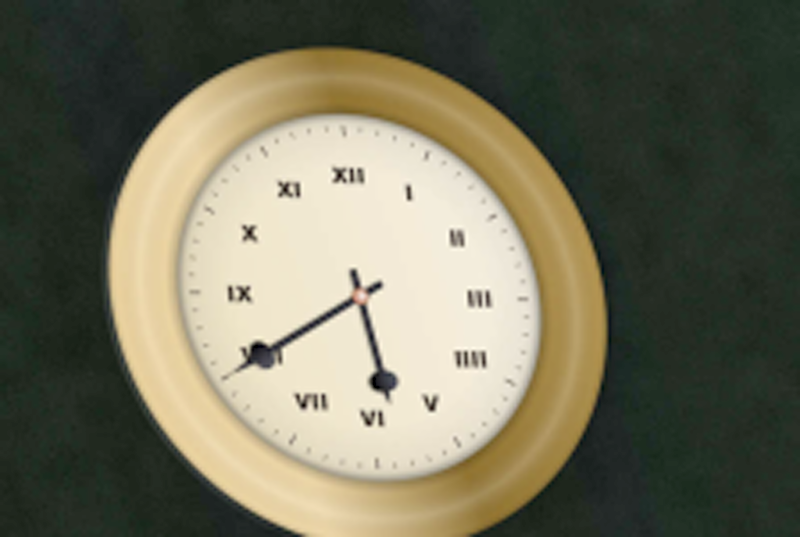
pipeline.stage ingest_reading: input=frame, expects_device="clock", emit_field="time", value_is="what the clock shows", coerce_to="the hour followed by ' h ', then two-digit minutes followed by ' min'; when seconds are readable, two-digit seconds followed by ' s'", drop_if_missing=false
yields 5 h 40 min
